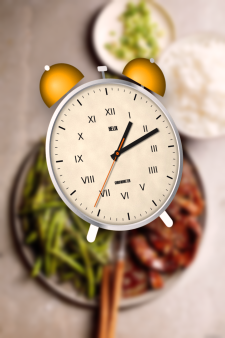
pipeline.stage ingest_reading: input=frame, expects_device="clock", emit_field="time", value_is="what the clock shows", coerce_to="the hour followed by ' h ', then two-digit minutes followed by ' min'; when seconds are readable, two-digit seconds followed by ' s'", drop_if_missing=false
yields 1 h 11 min 36 s
